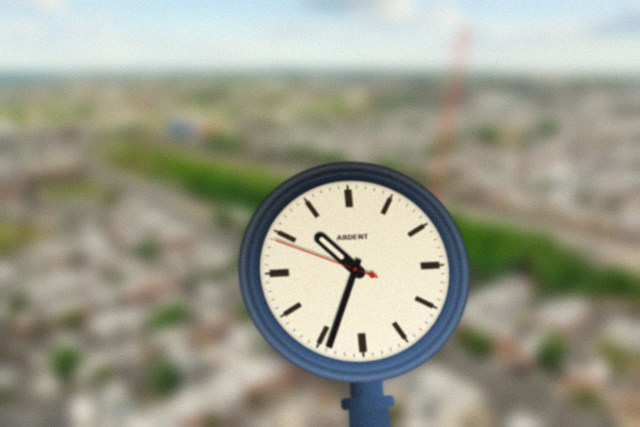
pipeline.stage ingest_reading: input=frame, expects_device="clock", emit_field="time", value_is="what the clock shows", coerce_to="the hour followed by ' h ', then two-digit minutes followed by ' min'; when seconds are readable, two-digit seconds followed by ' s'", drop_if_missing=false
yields 10 h 33 min 49 s
